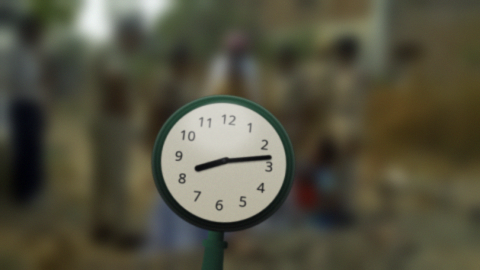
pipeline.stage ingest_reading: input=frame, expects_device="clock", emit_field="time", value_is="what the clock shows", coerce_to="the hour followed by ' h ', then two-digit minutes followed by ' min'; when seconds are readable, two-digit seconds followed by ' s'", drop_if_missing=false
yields 8 h 13 min
